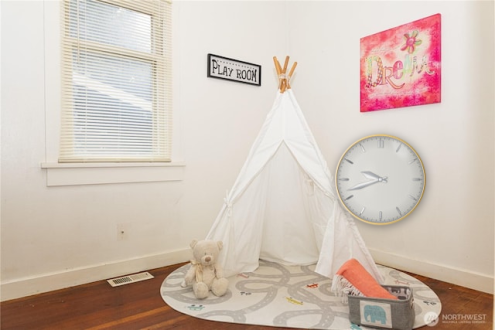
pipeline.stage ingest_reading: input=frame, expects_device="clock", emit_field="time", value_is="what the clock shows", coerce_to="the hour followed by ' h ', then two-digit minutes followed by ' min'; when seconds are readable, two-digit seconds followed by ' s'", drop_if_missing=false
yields 9 h 42 min
